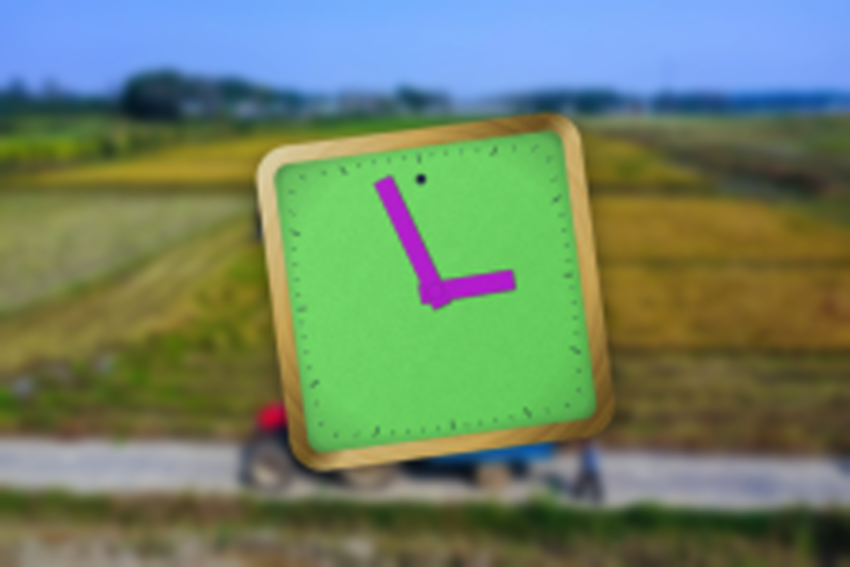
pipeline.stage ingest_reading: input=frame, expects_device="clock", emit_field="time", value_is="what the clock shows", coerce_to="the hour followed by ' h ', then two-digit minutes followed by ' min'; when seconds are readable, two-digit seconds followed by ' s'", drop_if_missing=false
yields 2 h 57 min
